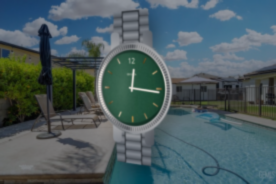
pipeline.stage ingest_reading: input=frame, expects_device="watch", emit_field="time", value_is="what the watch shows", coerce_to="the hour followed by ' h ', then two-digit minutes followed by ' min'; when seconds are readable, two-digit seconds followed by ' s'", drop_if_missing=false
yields 12 h 16 min
